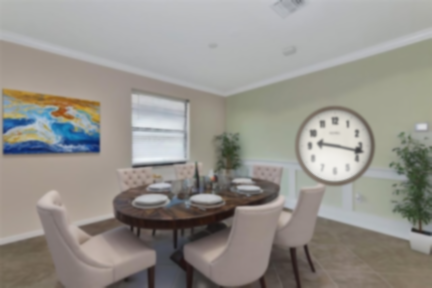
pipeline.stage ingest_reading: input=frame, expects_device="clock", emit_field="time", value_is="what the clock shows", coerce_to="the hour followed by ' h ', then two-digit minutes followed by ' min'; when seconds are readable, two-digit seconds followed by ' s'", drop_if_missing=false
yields 9 h 17 min
